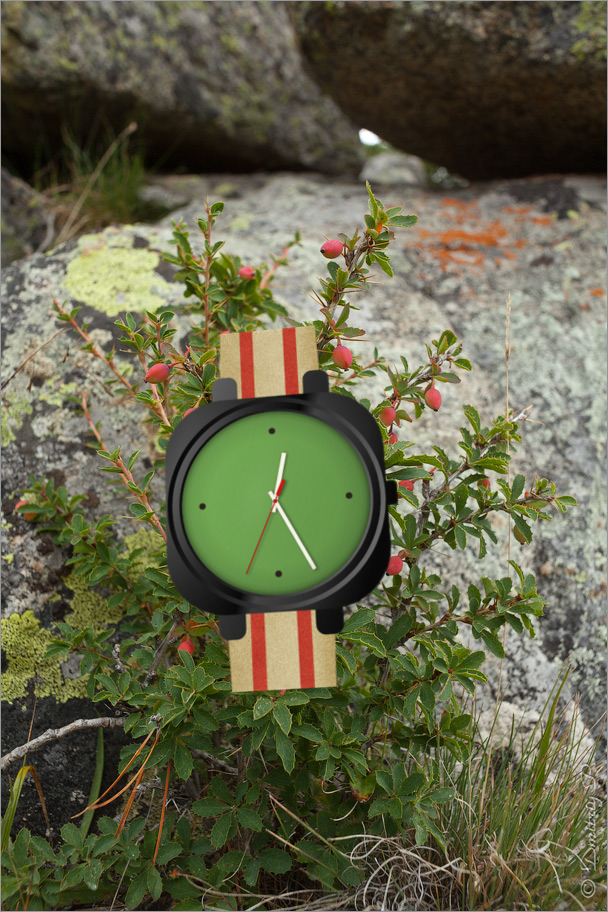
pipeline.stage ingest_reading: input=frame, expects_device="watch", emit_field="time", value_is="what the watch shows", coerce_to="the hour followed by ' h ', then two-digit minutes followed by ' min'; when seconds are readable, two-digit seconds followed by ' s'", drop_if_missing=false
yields 12 h 25 min 34 s
